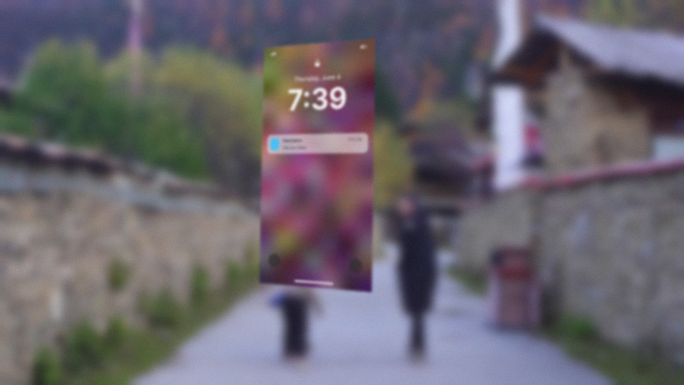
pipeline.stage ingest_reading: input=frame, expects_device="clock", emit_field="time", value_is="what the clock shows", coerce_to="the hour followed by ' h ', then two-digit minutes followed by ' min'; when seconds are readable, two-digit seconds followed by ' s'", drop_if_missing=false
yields 7 h 39 min
